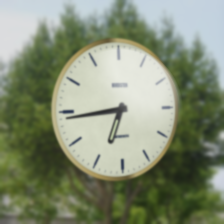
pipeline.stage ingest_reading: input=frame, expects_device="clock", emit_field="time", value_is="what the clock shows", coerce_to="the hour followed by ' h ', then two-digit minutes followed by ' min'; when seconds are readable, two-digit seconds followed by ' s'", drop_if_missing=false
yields 6 h 44 min
